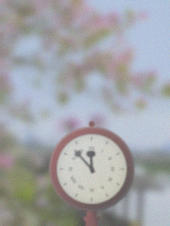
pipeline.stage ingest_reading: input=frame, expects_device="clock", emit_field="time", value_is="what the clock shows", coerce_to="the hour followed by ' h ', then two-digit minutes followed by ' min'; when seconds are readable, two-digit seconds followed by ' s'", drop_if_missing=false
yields 11 h 53 min
